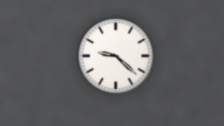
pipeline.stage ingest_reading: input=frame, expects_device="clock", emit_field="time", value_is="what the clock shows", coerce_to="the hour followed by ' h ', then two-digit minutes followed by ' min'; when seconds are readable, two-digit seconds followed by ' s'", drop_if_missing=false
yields 9 h 22 min
